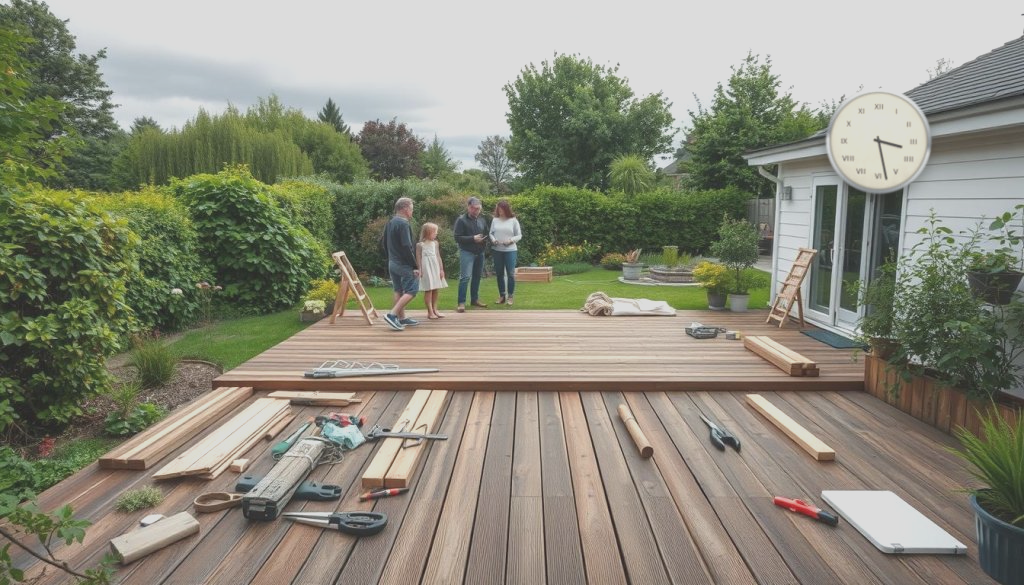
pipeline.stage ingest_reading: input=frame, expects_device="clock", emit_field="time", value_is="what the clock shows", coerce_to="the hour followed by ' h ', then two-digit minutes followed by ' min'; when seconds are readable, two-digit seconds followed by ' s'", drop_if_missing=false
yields 3 h 28 min
